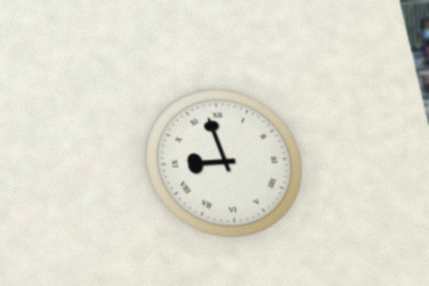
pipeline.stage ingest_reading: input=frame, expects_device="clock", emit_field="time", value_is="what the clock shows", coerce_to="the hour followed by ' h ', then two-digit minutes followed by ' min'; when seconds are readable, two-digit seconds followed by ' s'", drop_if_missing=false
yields 8 h 58 min
